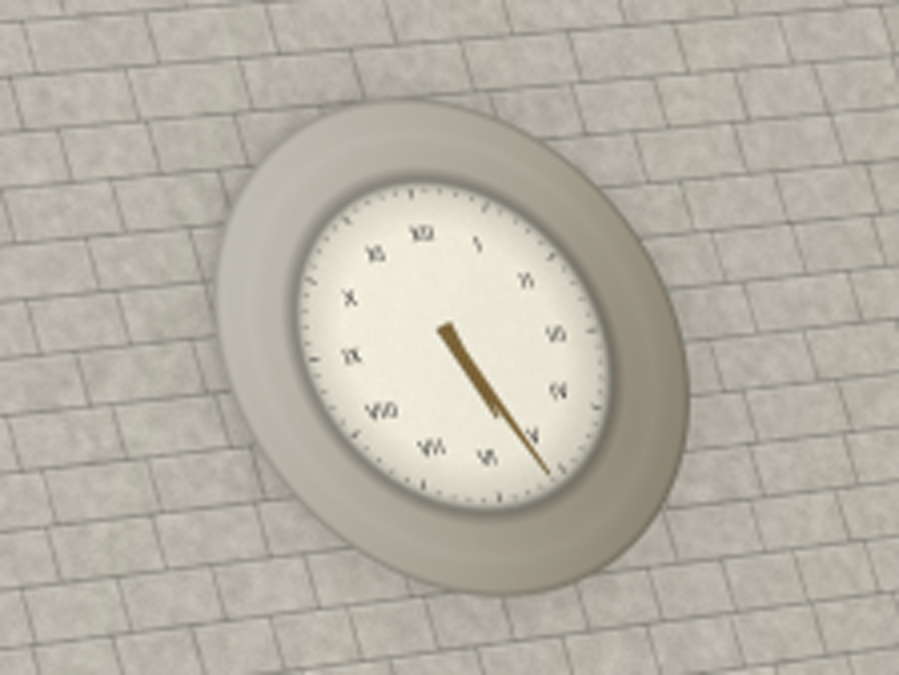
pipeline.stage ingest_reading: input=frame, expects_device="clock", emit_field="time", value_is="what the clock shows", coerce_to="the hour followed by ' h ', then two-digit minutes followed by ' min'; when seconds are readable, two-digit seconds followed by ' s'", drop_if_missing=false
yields 5 h 26 min
